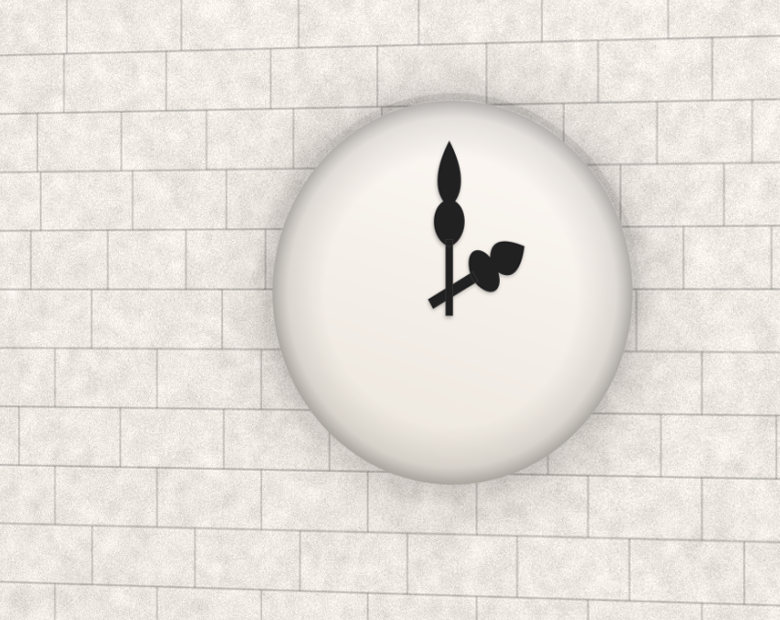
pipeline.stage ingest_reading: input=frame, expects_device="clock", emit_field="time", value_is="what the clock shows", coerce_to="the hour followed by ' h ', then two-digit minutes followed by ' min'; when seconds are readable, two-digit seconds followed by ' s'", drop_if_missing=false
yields 2 h 00 min
